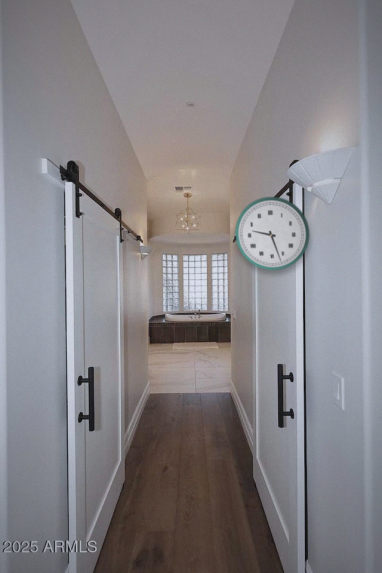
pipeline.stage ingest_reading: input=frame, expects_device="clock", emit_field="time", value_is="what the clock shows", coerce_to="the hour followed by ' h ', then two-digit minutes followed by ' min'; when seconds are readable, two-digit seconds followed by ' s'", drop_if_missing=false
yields 9 h 27 min
